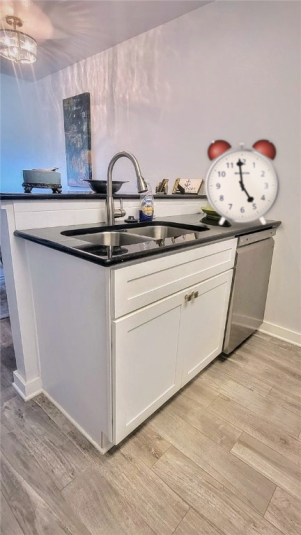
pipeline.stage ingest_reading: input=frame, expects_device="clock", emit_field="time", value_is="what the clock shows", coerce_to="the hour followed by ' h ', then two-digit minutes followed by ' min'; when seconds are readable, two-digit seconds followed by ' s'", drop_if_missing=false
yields 4 h 59 min
